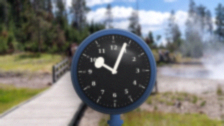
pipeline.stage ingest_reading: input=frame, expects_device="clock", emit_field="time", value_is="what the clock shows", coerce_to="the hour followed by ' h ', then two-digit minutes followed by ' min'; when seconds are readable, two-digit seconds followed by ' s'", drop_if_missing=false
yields 10 h 04 min
